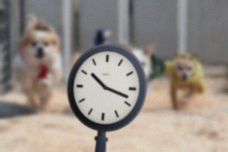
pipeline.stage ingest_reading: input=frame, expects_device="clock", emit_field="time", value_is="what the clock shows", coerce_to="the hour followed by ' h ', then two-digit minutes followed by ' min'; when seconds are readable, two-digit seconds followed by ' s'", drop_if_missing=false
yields 10 h 18 min
